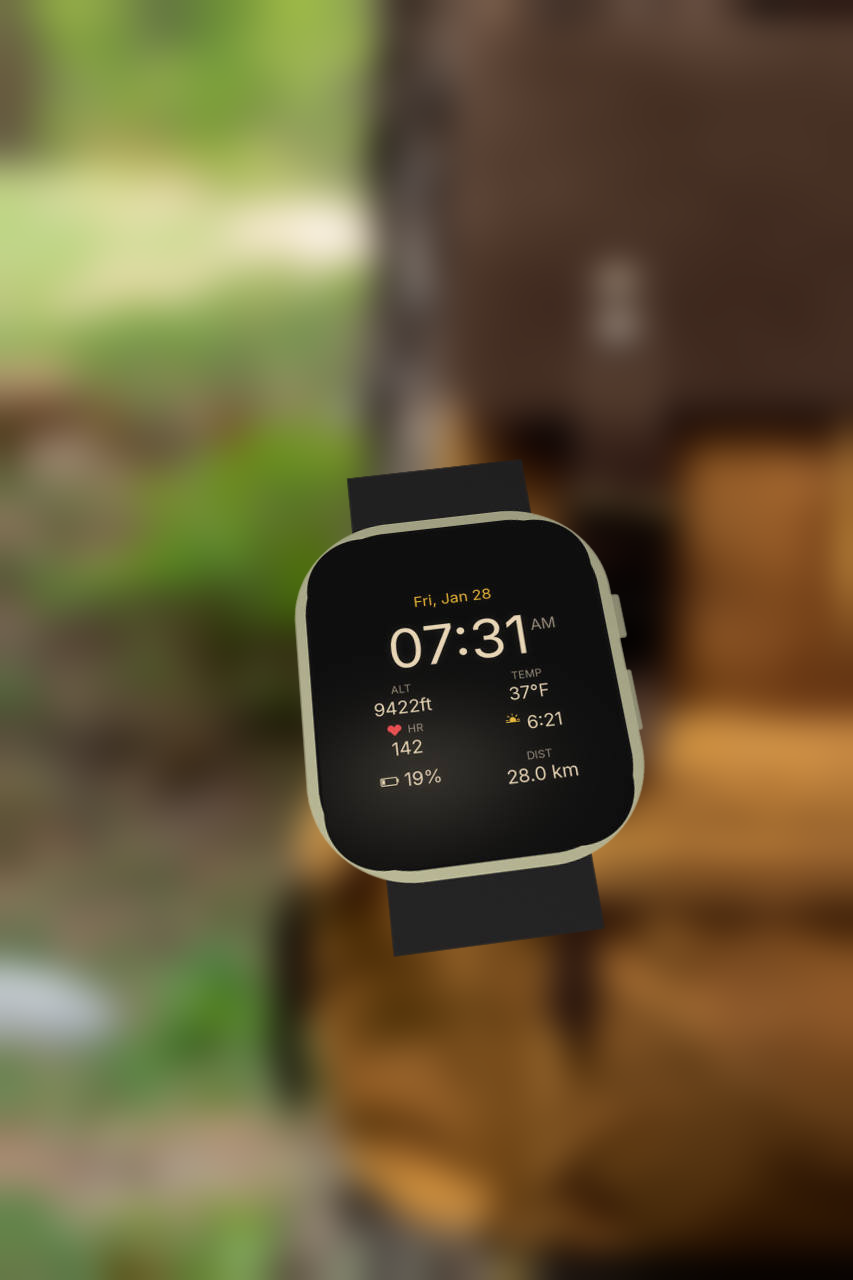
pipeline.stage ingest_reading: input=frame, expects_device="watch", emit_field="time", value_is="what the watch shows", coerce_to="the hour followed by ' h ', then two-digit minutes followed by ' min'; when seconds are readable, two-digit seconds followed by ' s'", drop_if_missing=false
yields 7 h 31 min
